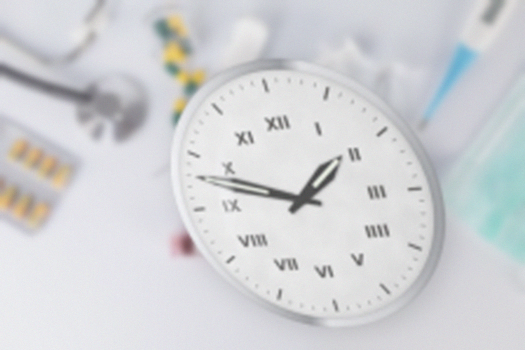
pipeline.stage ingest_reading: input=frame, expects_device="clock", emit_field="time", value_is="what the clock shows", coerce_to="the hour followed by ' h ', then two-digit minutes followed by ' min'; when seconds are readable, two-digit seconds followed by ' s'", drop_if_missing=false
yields 1 h 48 min
